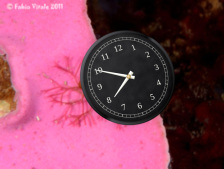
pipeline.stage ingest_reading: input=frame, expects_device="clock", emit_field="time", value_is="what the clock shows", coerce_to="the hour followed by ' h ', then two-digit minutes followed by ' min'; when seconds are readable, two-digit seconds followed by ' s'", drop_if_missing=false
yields 7 h 50 min
